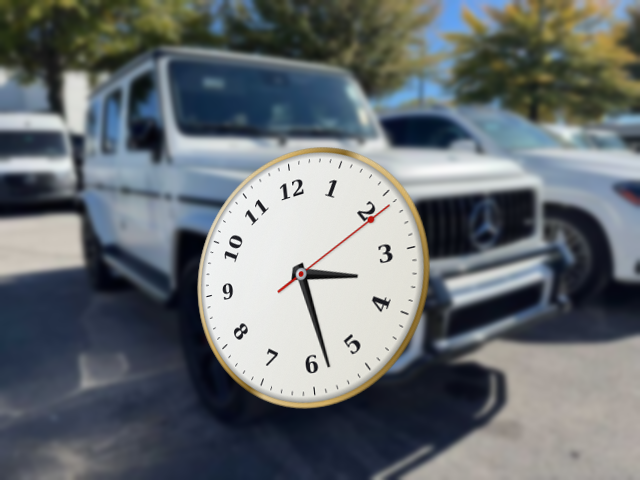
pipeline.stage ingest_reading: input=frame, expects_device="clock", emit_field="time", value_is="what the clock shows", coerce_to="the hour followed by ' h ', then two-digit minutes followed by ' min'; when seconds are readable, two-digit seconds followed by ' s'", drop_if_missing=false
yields 3 h 28 min 11 s
